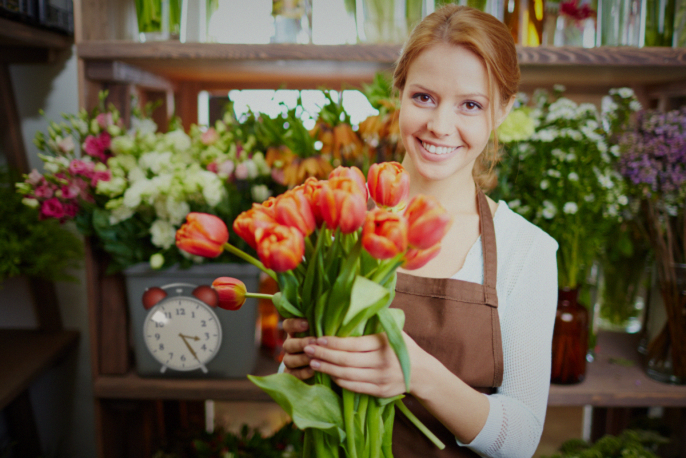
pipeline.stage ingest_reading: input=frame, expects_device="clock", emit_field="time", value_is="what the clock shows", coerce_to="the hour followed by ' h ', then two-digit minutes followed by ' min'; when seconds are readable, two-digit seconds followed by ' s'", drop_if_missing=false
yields 3 h 25 min
